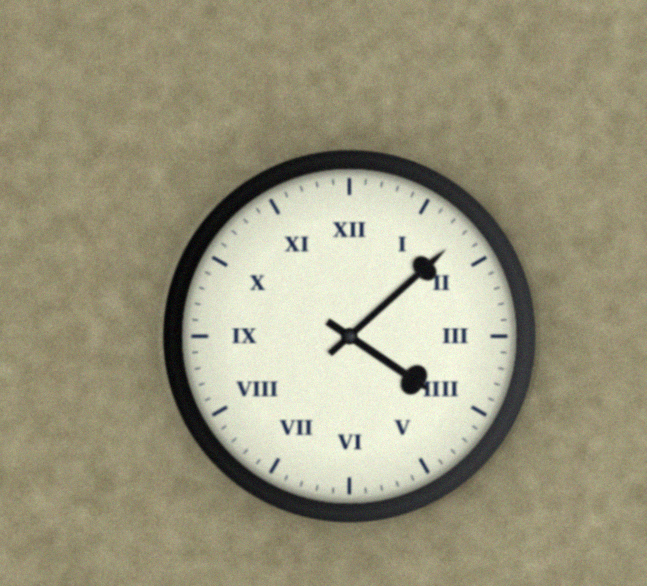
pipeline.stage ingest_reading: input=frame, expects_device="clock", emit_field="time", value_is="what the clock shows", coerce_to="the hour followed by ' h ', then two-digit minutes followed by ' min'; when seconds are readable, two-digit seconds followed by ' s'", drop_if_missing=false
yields 4 h 08 min
